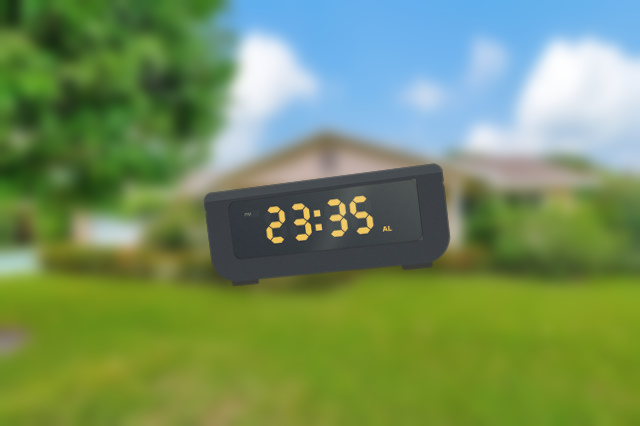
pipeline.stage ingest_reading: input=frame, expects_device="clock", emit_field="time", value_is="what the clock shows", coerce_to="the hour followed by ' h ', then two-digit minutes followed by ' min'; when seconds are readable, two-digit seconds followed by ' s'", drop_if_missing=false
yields 23 h 35 min
